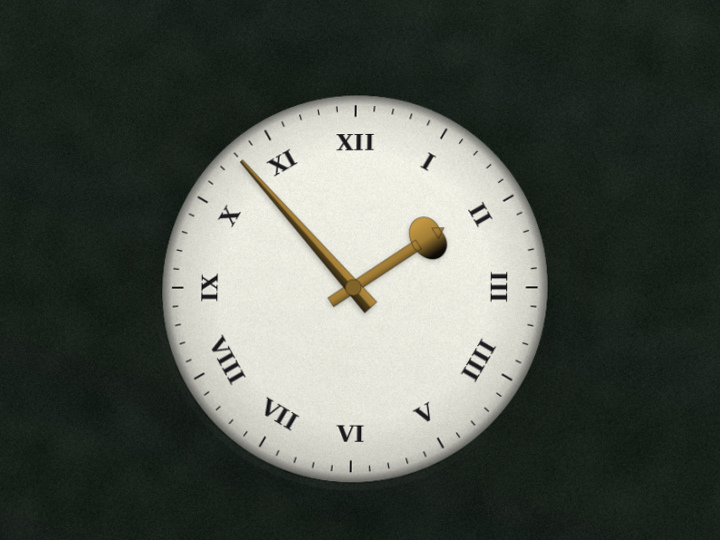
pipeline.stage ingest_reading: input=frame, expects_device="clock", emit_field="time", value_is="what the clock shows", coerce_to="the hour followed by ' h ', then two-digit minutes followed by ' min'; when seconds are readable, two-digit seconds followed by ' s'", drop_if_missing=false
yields 1 h 53 min
